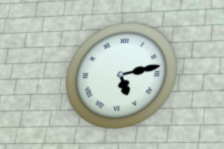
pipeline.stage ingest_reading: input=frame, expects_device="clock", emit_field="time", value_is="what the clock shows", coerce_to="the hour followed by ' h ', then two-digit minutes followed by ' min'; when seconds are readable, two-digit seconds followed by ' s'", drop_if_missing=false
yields 5 h 13 min
